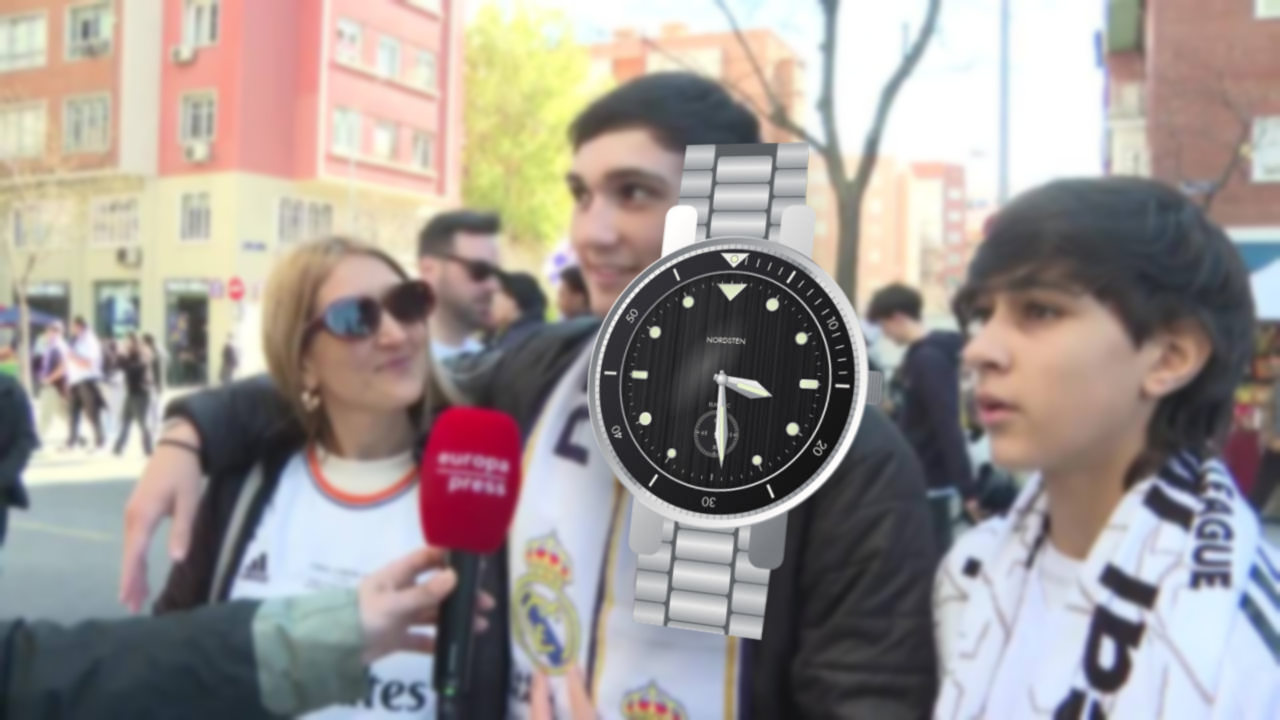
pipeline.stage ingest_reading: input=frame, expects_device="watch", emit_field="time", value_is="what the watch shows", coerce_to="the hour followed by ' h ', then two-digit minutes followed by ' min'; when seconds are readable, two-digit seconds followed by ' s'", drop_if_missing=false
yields 3 h 29 min
